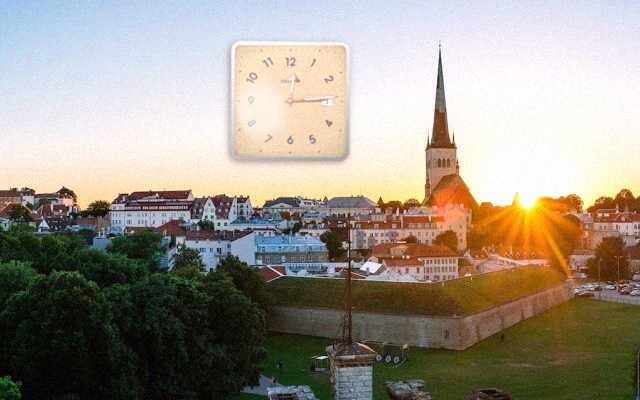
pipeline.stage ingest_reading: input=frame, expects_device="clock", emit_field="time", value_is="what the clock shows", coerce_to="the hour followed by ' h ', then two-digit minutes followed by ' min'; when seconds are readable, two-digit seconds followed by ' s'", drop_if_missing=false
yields 12 h 14 min
